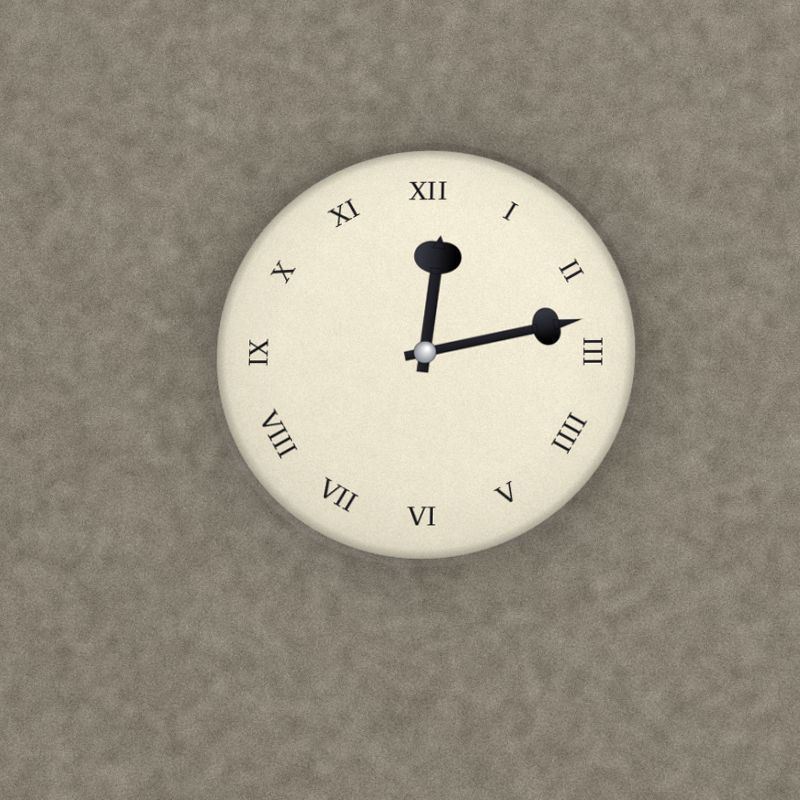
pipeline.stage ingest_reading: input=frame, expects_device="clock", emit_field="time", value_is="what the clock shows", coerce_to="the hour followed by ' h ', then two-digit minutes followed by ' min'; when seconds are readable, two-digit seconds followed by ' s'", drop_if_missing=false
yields 12 h 13 min
